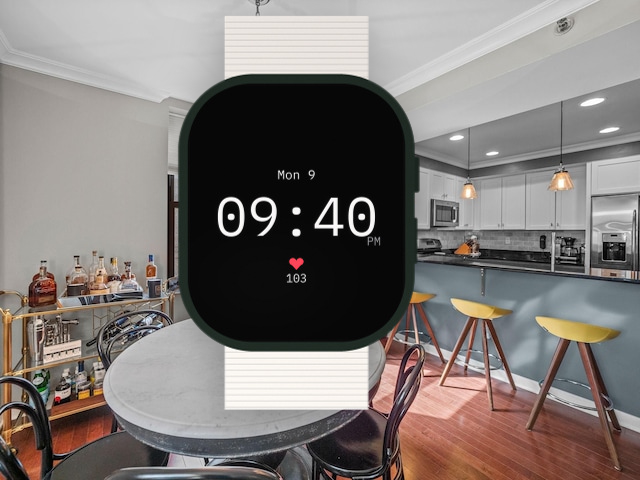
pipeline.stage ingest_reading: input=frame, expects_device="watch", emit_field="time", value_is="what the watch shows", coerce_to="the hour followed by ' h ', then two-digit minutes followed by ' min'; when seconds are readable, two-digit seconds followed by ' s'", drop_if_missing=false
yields 9 h 40 min
